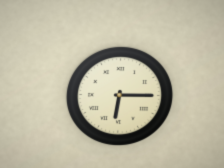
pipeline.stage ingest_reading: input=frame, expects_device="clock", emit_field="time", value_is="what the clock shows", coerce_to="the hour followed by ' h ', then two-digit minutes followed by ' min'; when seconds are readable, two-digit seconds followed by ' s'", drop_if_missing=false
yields 6 h 15 min
